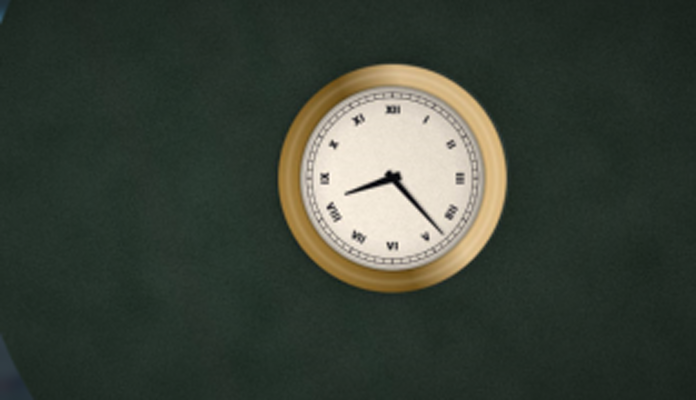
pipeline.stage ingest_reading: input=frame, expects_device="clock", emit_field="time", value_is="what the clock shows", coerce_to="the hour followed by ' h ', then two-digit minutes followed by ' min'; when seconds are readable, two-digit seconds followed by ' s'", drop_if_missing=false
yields 8 h 23 min
